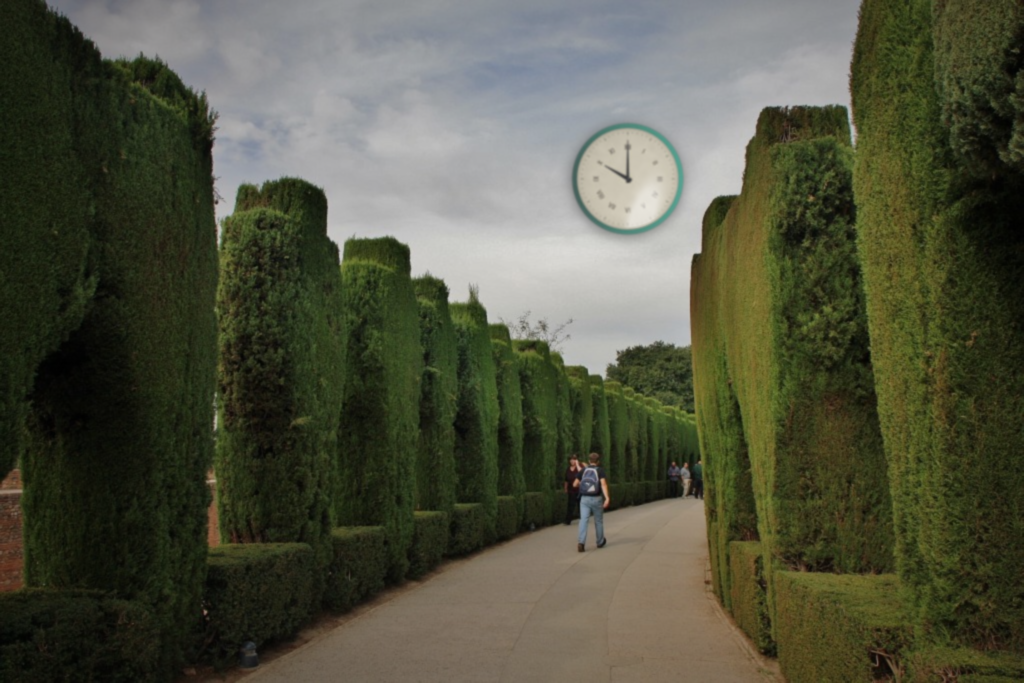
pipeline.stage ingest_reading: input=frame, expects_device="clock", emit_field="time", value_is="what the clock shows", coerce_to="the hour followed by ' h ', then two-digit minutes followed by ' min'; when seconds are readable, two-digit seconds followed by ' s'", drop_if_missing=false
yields 10 h 00 min
